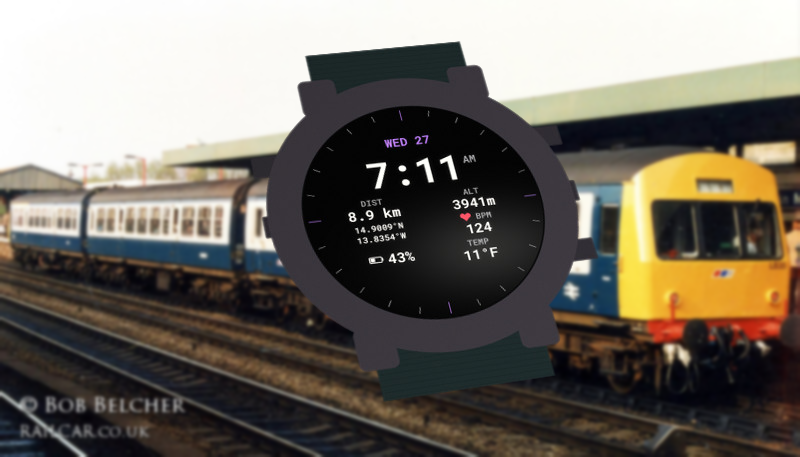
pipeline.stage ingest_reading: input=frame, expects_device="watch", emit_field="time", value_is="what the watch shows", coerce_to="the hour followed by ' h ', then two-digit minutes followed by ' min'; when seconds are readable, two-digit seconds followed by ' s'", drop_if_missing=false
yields 7 h 11 min
